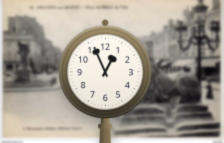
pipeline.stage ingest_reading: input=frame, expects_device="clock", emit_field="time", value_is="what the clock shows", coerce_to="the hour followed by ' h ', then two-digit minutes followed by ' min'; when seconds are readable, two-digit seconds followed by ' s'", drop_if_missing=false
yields 12 h 56 min
